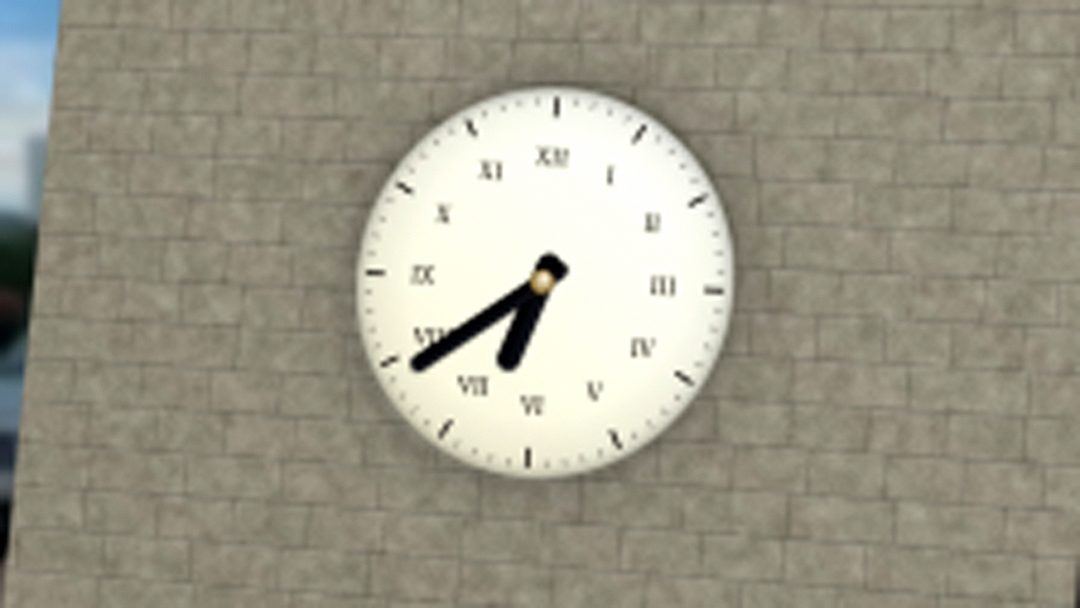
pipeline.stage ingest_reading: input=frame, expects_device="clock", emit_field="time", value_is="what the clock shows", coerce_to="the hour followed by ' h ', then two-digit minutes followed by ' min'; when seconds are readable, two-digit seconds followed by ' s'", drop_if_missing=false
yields 6 h 39 min
